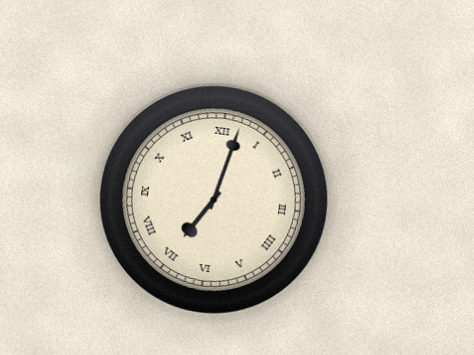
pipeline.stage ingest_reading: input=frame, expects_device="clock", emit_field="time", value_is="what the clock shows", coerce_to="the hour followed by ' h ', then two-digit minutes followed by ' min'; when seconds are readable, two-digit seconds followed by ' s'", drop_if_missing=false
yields 7 h 02 min
